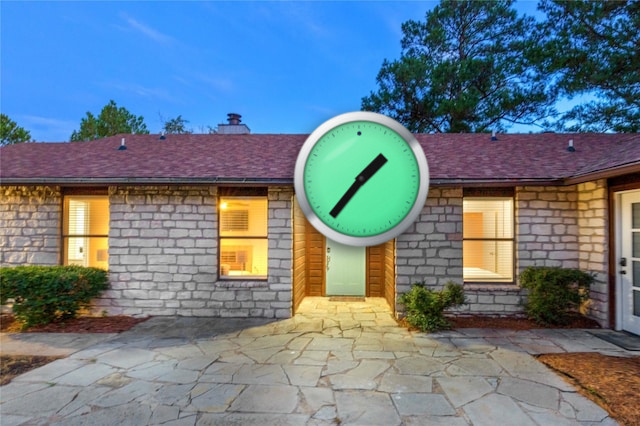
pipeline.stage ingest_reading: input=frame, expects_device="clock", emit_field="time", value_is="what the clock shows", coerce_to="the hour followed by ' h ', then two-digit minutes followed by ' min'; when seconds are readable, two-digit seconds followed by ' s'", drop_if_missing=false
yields 1 h 37 min
